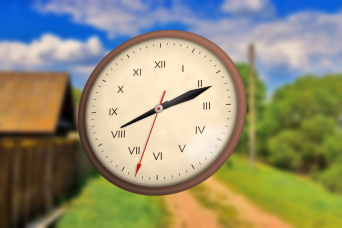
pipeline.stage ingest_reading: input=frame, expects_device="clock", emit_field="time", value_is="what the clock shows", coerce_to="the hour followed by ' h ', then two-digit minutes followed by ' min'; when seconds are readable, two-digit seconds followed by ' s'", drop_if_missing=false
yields 8 h 11 min 33 s
